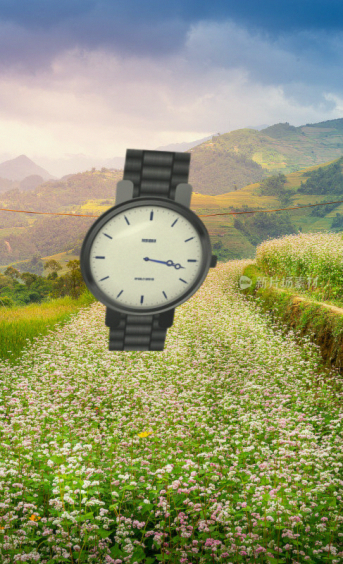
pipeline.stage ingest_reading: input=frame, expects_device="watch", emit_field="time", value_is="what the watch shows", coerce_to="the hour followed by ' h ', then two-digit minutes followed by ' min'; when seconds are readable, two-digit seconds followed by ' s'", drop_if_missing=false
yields 3 h 17 min
